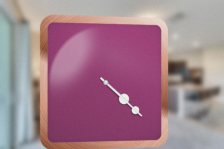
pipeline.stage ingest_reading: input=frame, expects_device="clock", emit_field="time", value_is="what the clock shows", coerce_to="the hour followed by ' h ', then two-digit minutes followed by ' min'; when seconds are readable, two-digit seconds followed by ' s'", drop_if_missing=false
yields 4 h 22 min
